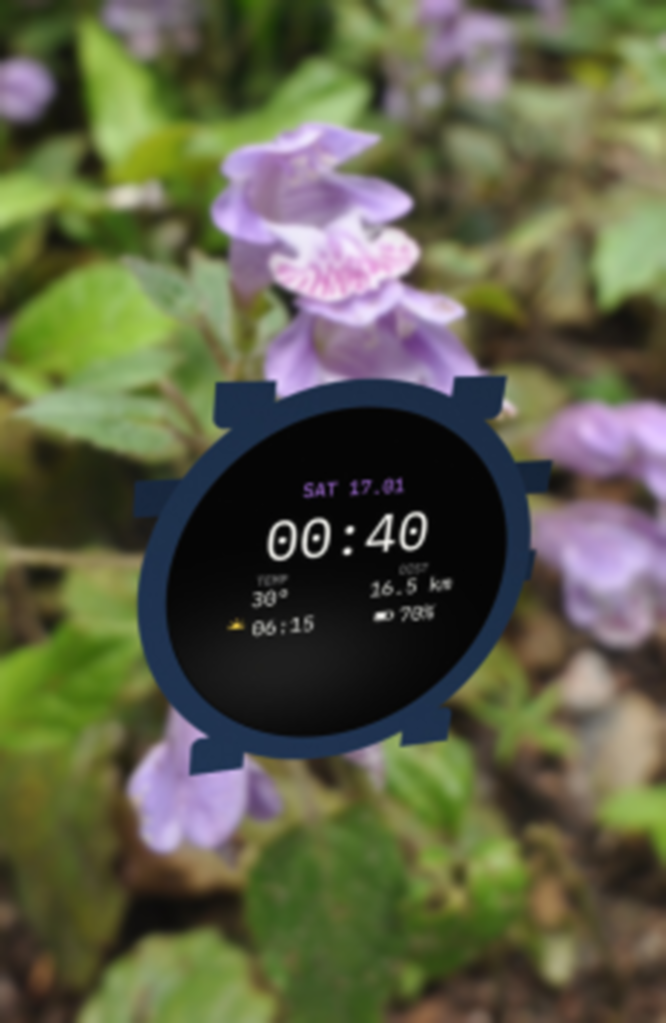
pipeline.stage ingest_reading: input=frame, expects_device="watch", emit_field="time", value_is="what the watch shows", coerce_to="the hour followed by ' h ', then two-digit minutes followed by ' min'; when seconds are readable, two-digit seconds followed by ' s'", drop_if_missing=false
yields 0 h 40 min
